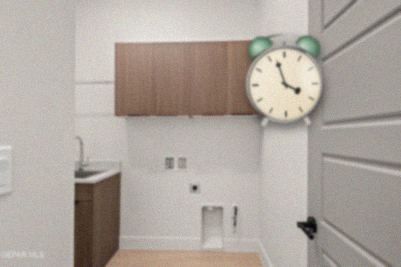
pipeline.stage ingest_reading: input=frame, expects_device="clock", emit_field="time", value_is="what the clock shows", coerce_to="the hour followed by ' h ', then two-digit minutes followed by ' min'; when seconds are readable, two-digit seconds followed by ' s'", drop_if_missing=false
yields 3 h 57 min
